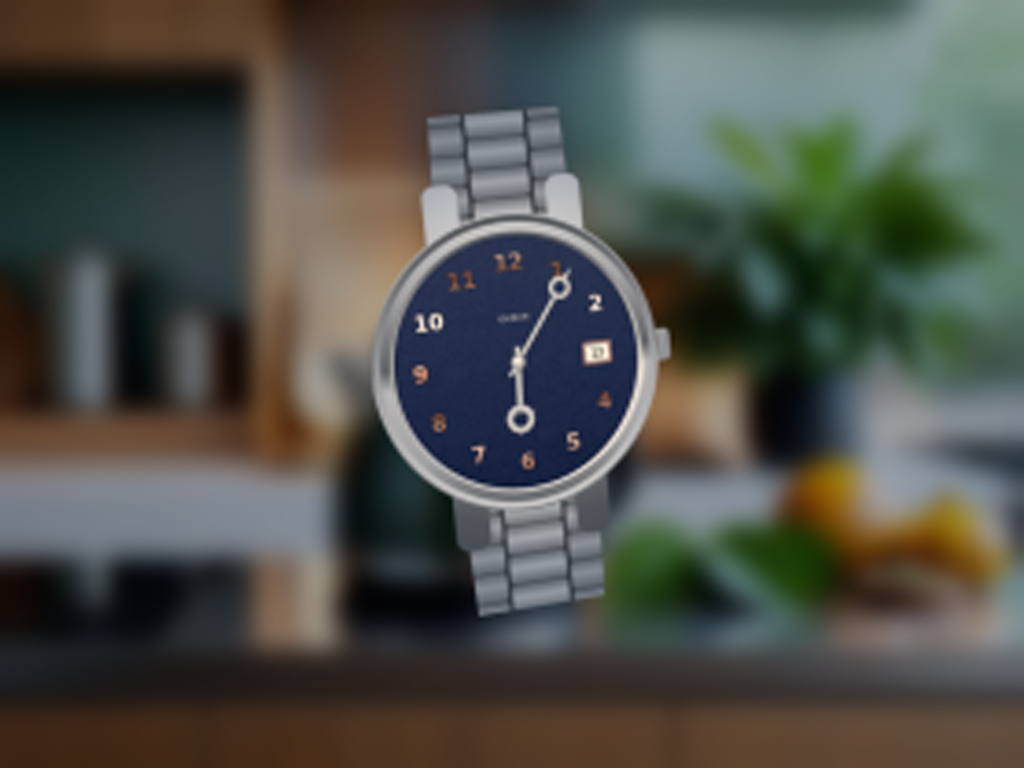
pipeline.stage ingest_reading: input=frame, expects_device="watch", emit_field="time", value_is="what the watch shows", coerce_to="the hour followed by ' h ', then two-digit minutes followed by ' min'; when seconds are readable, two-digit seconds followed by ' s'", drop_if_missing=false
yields 6 h 06 min
